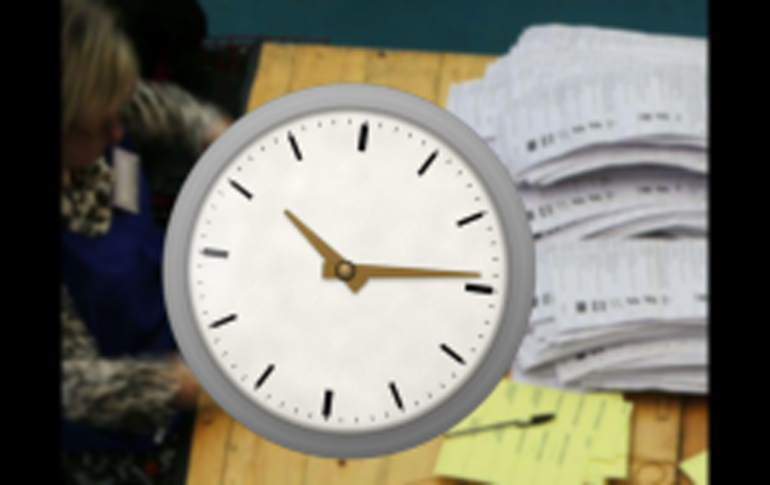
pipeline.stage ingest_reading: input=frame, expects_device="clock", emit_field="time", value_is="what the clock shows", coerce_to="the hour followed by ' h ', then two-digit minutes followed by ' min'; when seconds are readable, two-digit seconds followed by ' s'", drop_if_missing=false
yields 10 h 14 min
